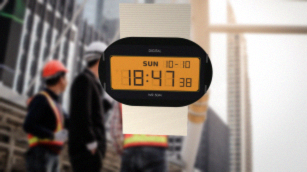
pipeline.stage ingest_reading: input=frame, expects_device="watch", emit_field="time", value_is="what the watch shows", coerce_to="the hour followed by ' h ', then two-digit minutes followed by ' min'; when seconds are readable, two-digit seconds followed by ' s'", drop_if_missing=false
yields 18 h 47 min 38 s
